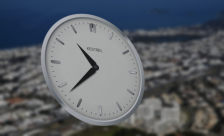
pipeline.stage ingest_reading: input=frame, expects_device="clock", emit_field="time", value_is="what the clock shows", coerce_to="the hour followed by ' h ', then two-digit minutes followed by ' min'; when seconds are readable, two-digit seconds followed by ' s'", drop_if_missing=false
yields 10 h 38 min
